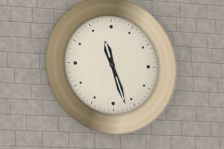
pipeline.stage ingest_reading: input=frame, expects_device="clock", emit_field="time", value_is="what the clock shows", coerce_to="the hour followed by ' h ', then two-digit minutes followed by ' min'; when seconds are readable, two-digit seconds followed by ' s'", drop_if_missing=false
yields 11 h 27 min
